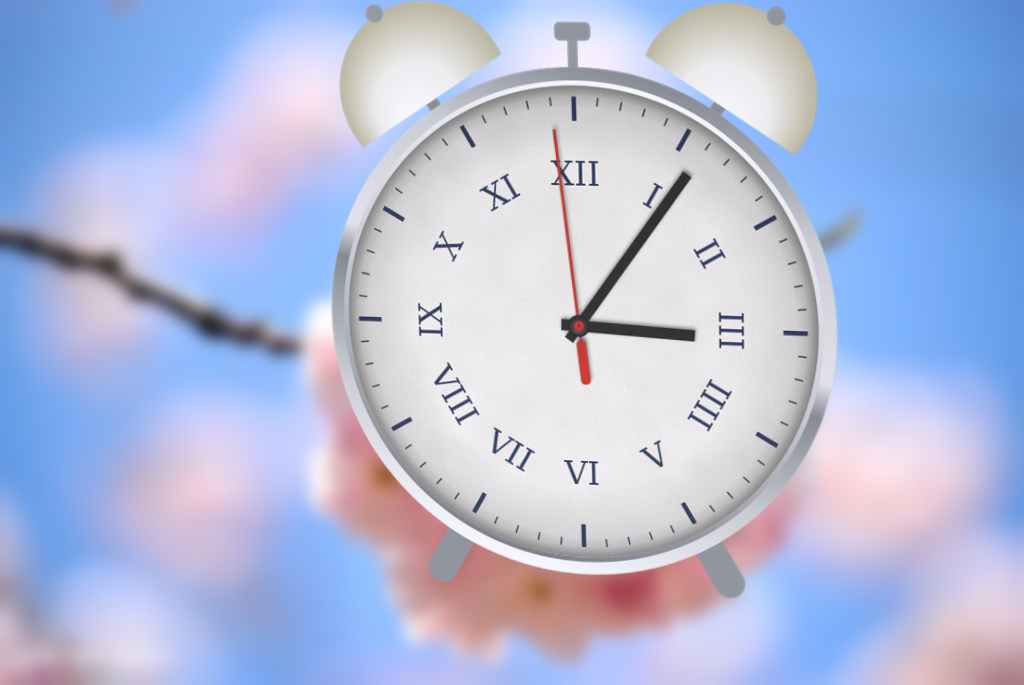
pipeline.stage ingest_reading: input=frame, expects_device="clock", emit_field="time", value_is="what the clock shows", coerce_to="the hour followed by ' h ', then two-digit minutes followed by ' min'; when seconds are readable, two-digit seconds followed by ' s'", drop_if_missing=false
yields 3 h 05 min 59 s
